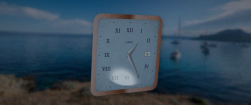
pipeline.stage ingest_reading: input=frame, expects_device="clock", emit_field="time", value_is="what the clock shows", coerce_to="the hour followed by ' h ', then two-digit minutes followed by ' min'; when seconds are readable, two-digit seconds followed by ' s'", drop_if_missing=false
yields 1 h 25 min
